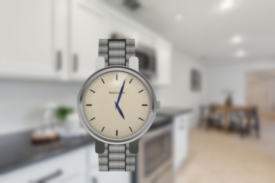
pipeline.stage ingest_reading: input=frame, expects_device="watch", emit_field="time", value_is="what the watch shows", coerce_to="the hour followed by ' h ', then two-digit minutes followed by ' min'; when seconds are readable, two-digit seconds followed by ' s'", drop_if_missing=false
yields 5 h 03 min
